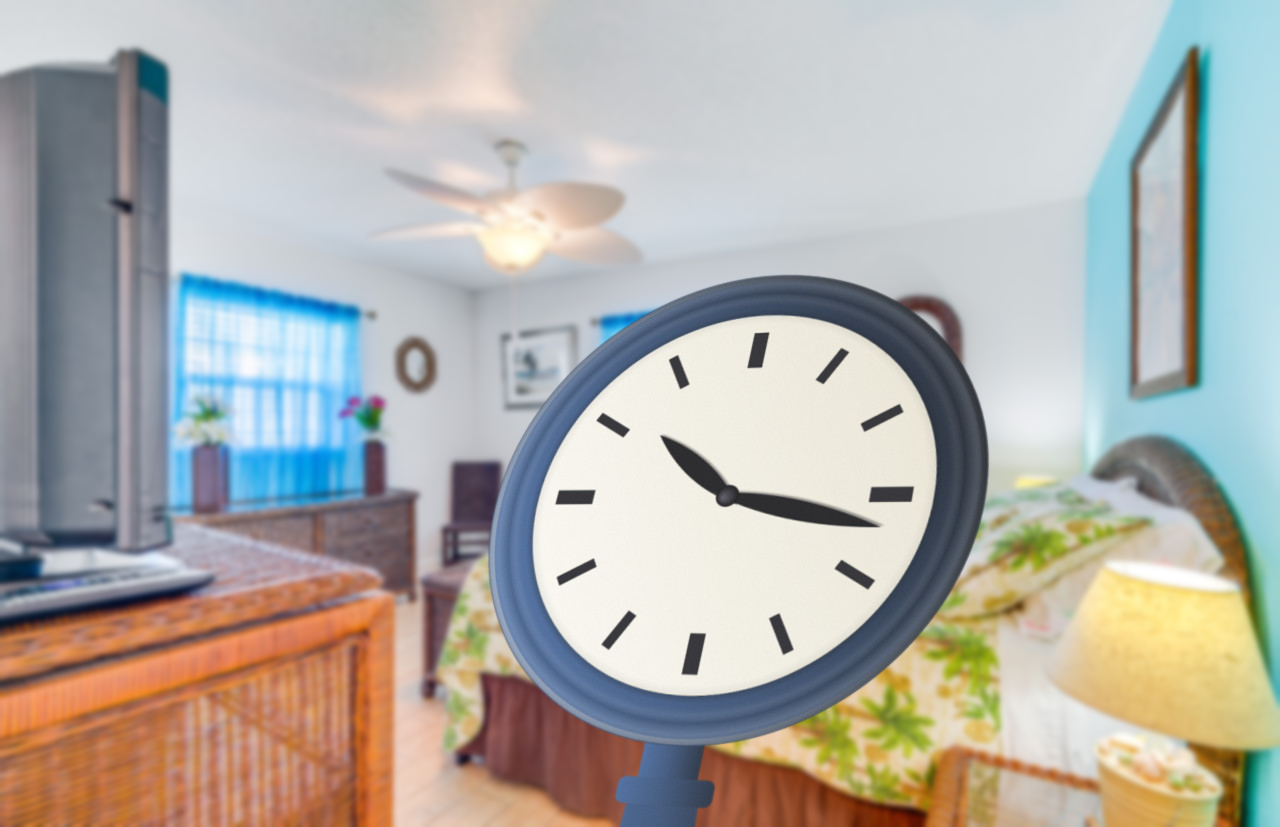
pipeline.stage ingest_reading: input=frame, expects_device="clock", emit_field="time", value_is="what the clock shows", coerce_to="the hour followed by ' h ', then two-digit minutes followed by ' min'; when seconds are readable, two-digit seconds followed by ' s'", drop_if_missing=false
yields 10 h 17 min
